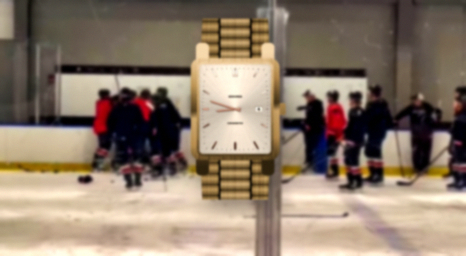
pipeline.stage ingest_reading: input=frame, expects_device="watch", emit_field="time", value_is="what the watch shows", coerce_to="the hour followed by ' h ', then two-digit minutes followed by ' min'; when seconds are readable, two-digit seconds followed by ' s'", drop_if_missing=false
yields 8 h 48 min
